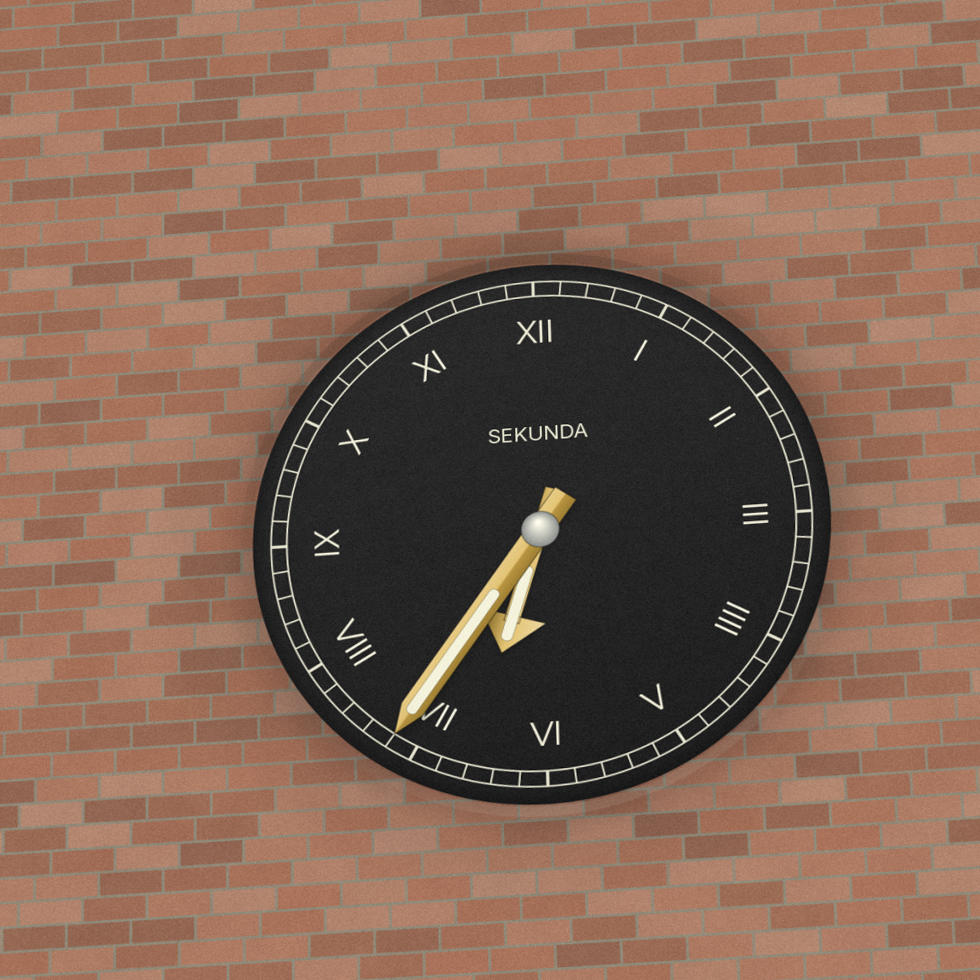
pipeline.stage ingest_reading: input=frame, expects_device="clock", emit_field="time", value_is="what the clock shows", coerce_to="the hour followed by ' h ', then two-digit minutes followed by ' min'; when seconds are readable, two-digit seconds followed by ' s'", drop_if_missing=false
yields 6 h 36 min
